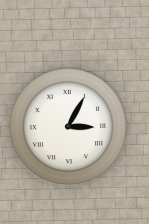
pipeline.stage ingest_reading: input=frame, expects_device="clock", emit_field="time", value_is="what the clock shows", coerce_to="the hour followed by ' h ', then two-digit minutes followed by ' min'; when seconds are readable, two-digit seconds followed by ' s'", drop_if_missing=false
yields 3 h 05 min
